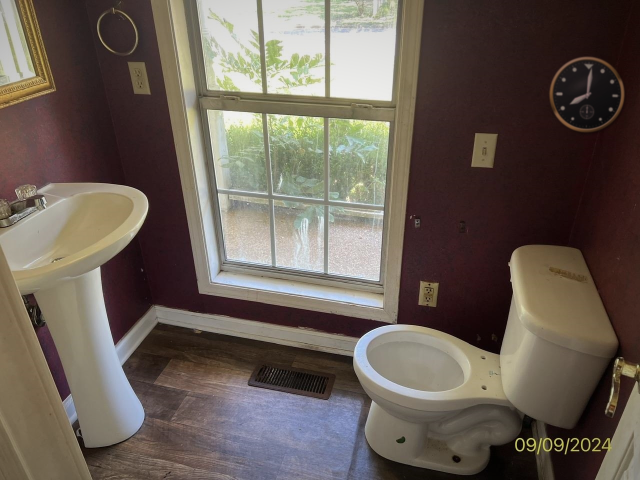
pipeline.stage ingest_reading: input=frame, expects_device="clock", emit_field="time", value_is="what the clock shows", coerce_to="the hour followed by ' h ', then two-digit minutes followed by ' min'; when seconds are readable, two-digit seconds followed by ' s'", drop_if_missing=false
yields 8 h 01 min
